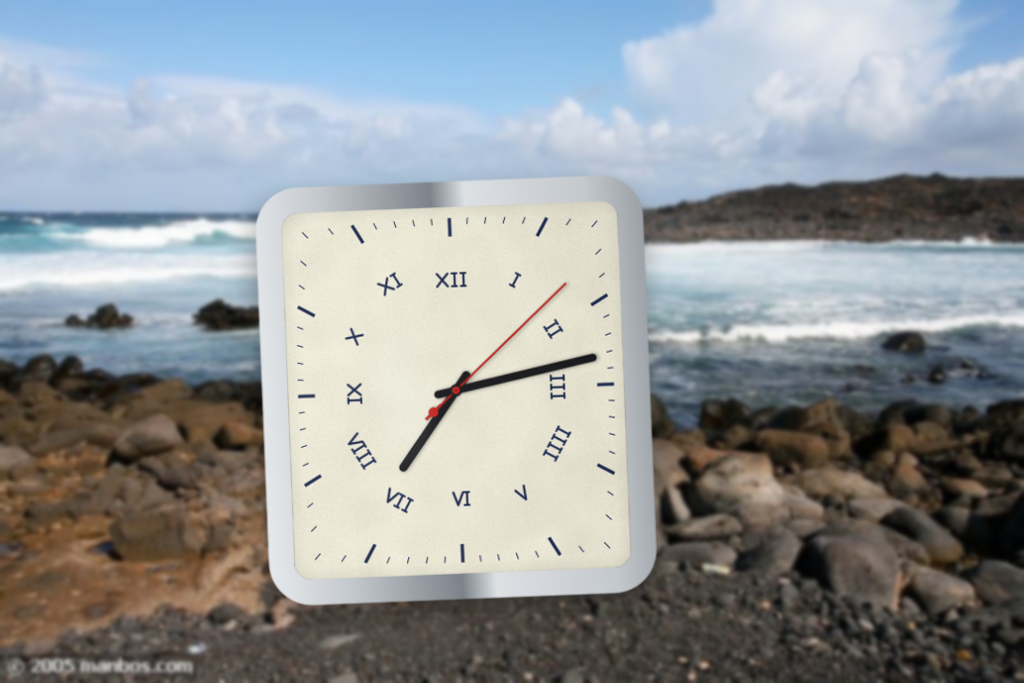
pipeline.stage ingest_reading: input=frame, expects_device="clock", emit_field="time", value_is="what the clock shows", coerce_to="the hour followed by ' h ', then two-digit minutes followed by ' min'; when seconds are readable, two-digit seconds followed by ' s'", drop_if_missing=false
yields 7 h 13 min 08 s
